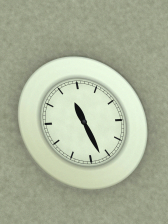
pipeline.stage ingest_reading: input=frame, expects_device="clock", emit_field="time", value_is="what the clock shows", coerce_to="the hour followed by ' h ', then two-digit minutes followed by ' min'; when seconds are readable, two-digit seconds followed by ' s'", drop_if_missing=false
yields 11 h 27 min
